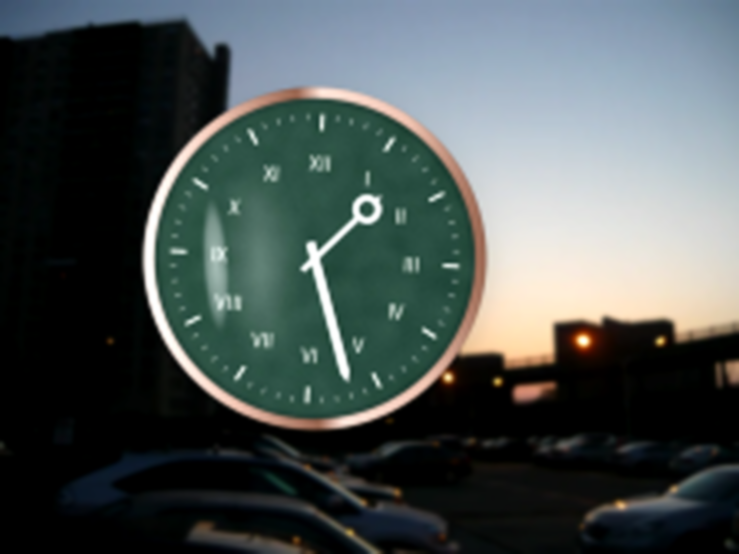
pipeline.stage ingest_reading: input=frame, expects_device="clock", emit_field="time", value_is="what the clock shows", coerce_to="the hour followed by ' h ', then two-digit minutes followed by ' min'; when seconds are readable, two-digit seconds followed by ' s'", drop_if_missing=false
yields 1 h 27 min
